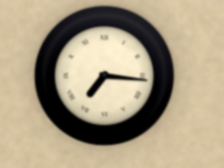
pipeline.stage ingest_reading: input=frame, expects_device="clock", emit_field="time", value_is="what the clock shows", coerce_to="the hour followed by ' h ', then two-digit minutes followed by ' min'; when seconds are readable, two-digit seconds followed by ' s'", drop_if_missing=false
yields 7 h 16 min
